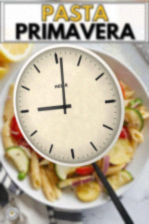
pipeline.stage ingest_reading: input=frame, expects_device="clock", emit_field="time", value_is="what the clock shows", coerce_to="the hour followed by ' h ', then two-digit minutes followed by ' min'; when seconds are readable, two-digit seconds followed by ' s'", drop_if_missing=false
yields 9 h 01 min
